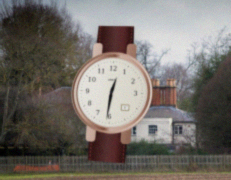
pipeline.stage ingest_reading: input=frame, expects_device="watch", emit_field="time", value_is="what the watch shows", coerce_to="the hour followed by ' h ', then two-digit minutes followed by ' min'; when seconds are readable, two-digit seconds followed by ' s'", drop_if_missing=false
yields 12 h 31 min
